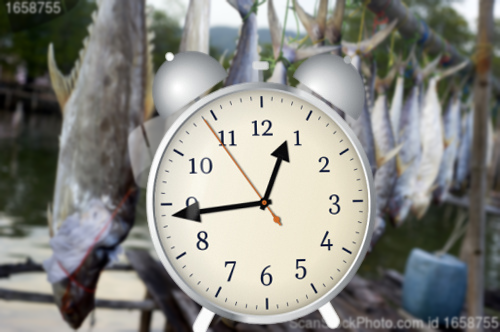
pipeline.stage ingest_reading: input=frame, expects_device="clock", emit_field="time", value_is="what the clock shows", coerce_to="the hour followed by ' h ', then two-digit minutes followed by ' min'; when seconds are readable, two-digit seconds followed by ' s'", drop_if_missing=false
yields 12 h 43 min 54 s
